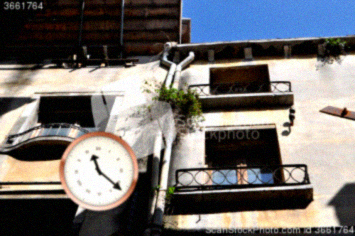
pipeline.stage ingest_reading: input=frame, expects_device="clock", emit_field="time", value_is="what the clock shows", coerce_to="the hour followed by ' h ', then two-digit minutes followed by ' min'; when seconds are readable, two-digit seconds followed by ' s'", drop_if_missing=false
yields 11 h 22 min
